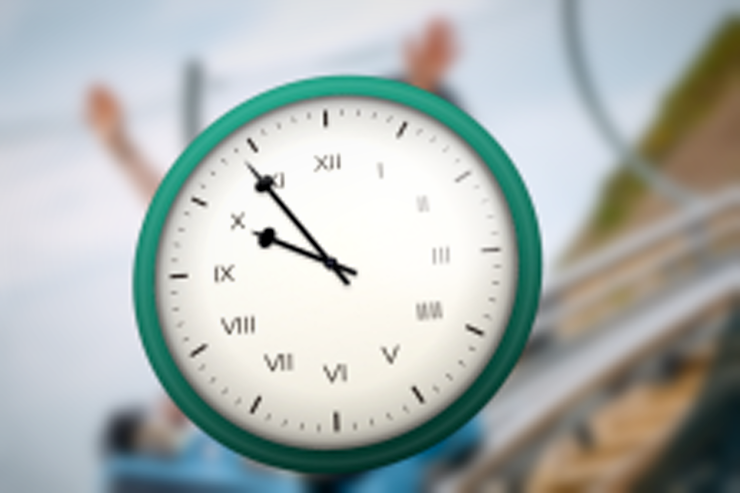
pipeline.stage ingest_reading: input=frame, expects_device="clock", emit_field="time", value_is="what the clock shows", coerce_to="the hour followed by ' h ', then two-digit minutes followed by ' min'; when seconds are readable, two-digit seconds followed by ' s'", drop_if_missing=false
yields 9 h 54 min
